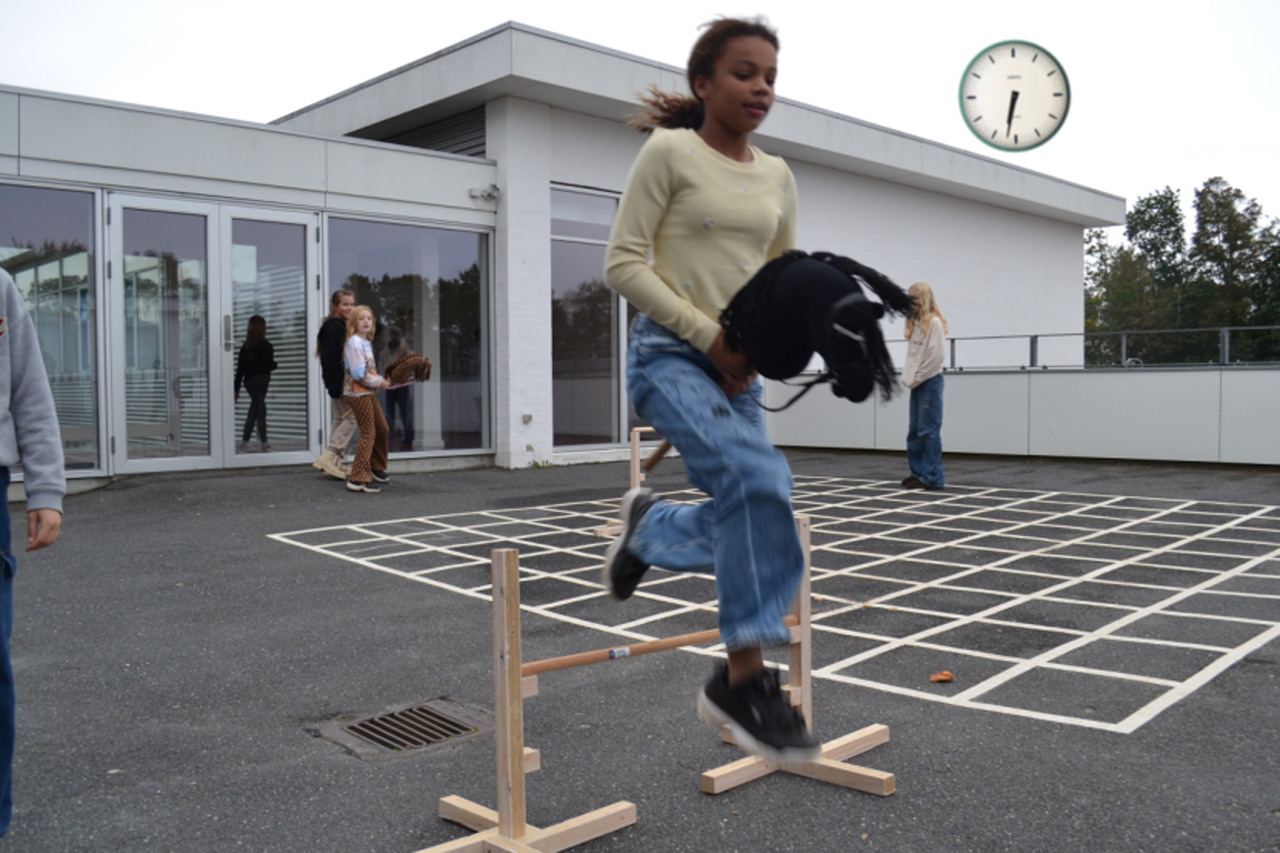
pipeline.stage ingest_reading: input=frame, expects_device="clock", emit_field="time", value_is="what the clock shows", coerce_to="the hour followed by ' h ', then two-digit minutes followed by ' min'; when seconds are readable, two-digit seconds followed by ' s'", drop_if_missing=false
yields 6 h 32 min
